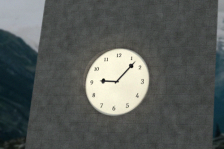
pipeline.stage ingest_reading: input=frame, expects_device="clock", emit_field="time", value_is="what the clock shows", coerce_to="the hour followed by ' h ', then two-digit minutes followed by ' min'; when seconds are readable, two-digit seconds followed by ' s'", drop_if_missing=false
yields 9 h 07 min
